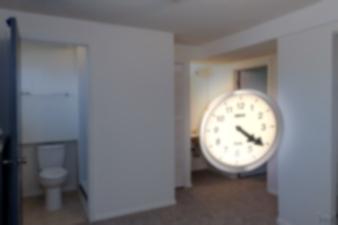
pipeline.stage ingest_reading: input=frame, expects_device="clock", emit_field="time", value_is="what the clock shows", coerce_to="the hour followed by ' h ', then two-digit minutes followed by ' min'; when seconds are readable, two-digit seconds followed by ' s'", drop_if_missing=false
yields 4 h 21 min
